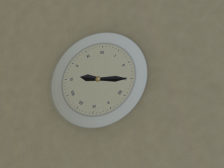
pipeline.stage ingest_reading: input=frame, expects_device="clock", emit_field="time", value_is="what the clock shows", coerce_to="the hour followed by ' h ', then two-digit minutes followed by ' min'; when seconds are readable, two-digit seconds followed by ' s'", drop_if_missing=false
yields 9 h 15 min
